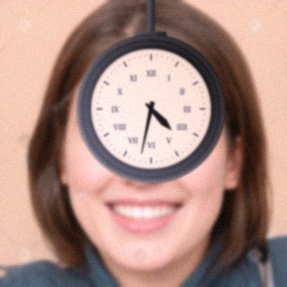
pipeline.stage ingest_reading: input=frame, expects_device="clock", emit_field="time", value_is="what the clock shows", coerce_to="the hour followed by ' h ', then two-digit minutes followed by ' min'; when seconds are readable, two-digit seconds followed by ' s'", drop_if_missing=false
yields 4 h 32 min
